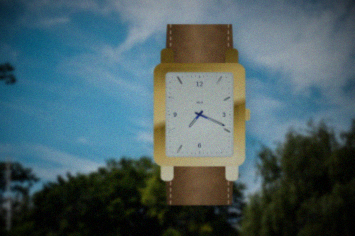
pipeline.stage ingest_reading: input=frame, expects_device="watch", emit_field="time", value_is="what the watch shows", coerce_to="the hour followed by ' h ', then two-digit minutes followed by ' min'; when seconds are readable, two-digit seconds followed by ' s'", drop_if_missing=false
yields 7 h 19 min
